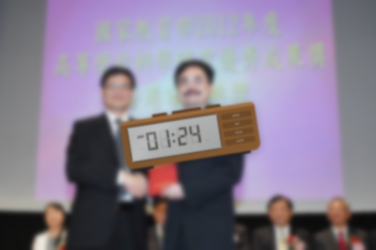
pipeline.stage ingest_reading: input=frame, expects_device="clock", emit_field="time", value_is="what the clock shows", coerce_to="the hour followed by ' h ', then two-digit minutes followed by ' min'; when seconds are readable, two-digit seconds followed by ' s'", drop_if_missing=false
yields 1 h 24 min
